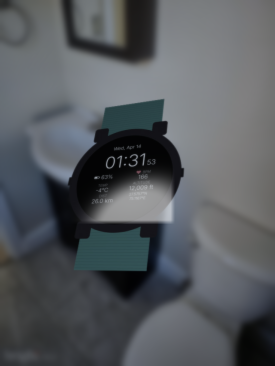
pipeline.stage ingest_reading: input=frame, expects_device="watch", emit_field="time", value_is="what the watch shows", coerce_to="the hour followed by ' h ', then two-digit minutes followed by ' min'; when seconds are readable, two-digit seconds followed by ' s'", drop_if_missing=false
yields 1 h 31 min
